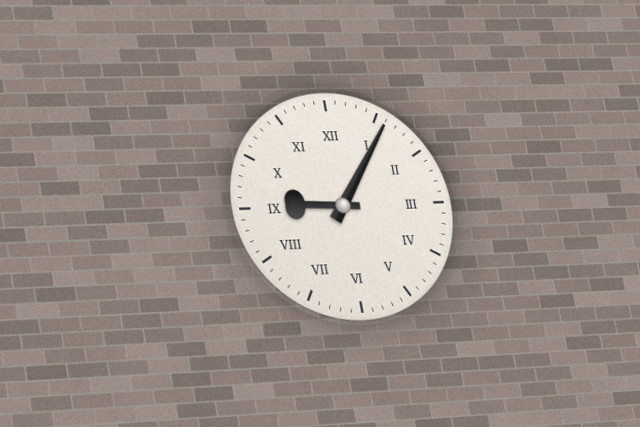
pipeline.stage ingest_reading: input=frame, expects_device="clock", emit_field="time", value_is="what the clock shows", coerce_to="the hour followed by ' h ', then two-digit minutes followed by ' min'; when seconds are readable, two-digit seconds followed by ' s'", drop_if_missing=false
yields 9 h 06 min
